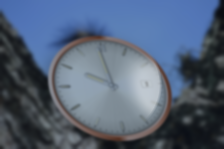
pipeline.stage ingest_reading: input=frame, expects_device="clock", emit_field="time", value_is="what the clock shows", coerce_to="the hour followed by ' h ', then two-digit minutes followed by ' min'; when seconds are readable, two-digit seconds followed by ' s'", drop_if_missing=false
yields 9 h 59 min
